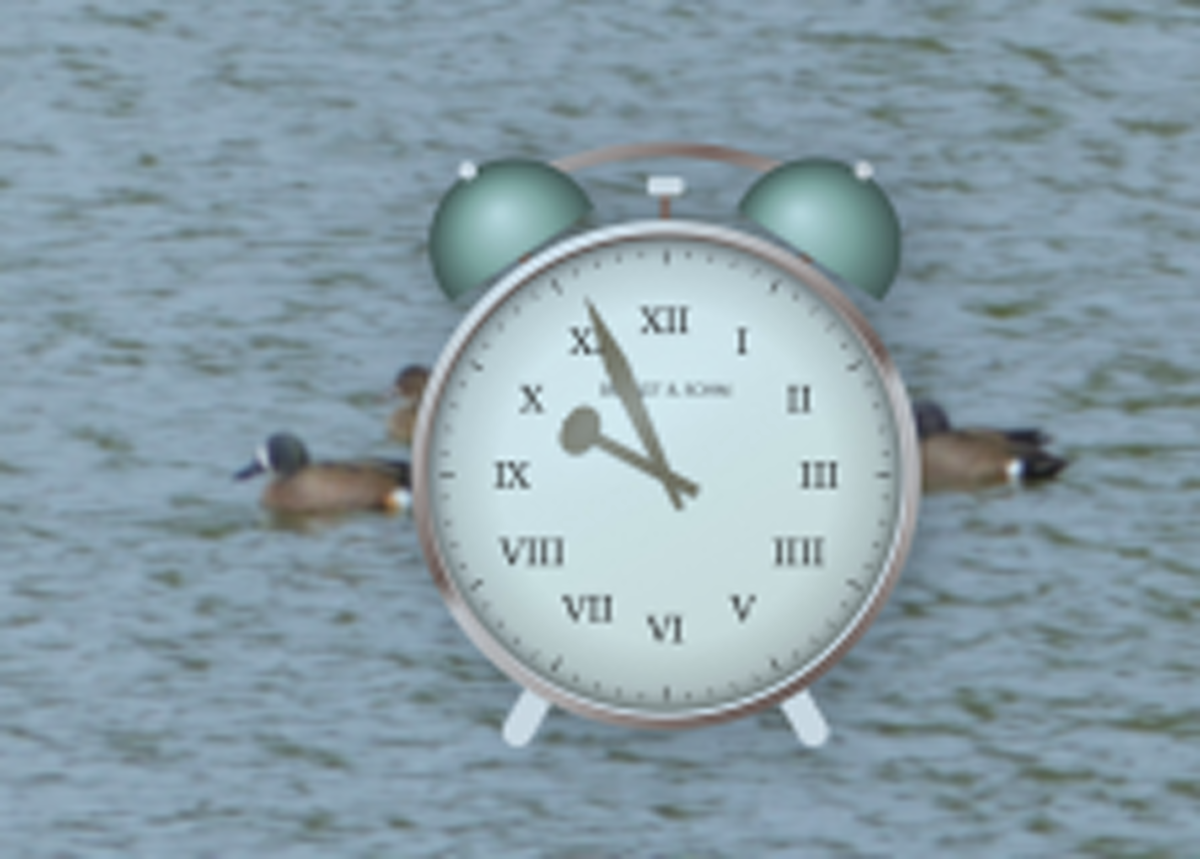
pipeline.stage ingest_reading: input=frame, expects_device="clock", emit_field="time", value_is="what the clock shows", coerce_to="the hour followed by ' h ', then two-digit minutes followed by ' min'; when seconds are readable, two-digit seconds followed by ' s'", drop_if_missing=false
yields 9 h 56 min
